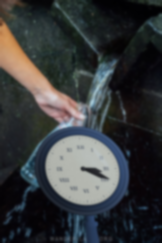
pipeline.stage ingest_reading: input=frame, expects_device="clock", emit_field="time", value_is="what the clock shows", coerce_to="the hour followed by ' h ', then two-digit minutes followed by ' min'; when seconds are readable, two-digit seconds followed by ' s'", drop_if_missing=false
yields 3 h 19 min
